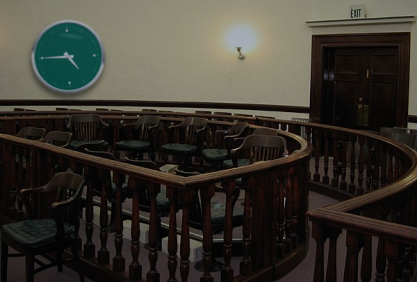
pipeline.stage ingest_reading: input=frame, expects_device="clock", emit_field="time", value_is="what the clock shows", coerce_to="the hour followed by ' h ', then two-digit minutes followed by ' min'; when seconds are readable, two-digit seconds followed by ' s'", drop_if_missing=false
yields 4 h 45 min
